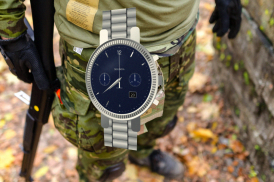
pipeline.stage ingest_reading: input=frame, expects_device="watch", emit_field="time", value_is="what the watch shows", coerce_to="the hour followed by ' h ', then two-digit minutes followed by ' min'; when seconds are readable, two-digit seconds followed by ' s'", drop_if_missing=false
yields 7 h 39 min
